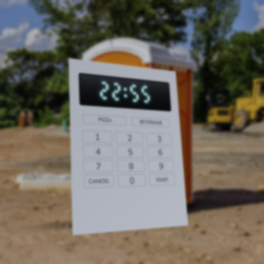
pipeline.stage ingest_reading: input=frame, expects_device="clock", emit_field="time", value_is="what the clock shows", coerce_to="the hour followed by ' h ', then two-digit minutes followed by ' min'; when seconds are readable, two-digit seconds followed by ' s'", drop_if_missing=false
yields 22 h 55 min
